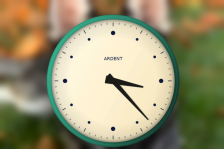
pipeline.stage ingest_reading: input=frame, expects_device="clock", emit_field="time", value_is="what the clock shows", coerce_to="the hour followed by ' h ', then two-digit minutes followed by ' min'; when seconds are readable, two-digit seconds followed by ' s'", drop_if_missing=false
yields 3 h 23 min
